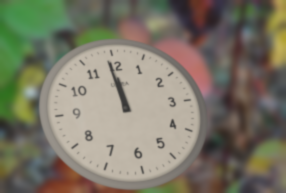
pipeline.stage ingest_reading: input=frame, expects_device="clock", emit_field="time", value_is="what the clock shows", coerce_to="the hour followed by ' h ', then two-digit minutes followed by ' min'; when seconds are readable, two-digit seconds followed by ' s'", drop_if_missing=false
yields 11 h 59 min
